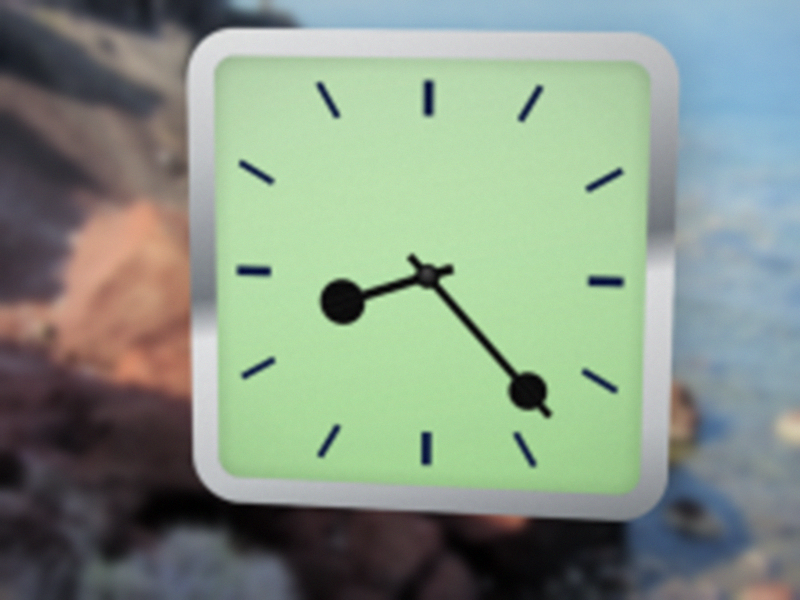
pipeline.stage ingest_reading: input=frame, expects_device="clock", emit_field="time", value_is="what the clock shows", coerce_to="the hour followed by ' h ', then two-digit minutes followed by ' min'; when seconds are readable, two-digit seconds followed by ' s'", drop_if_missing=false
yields 8 h 23 min
